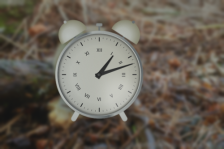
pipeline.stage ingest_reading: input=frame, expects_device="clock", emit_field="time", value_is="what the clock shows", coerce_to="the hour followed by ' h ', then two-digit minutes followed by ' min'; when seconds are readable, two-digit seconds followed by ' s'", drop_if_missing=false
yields 1 h 12 min
